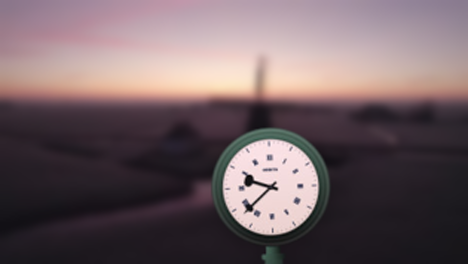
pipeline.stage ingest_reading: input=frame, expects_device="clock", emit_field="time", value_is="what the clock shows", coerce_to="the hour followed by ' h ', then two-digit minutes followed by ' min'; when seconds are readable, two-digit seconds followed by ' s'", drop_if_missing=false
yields 9 h 38 min
